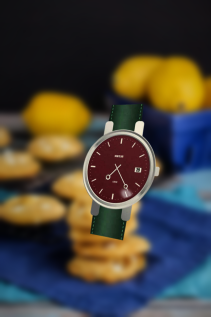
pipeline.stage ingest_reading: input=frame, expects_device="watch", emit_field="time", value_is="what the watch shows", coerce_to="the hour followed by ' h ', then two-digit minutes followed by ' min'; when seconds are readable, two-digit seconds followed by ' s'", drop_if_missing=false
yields 7 h 24 min
